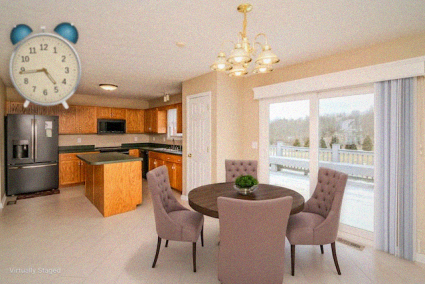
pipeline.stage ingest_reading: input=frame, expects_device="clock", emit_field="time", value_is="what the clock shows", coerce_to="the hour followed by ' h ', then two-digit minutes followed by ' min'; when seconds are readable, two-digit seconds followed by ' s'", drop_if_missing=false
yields 4 h 44 min
